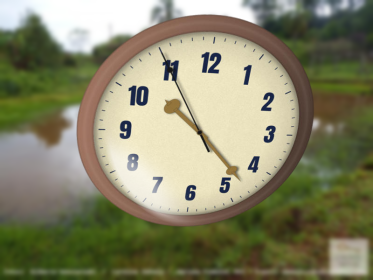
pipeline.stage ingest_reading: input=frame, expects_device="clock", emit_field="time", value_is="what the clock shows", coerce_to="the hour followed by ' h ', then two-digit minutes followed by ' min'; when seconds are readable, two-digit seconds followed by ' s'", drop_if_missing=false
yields 10 h 22 min 55 s
